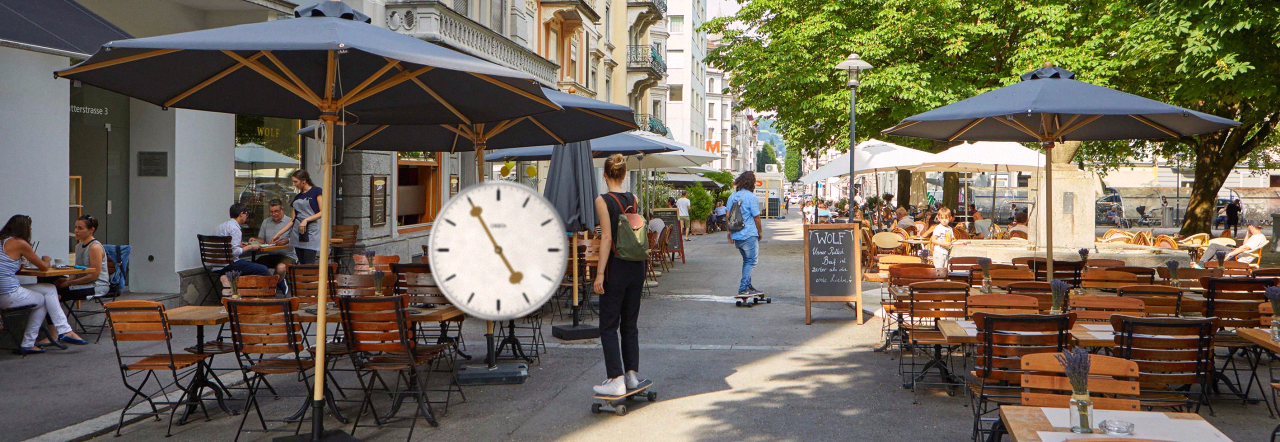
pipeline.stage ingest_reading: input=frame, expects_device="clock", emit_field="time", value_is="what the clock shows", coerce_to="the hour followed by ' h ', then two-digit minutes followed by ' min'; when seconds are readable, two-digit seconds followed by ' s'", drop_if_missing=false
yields 4 h 55 min
